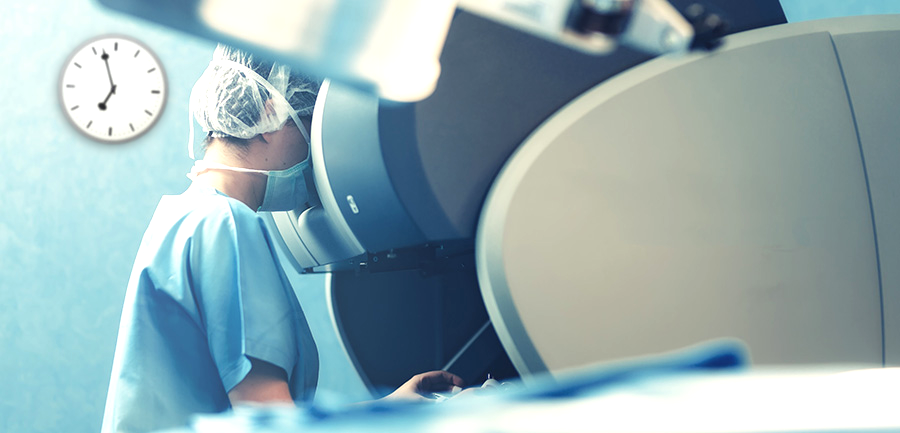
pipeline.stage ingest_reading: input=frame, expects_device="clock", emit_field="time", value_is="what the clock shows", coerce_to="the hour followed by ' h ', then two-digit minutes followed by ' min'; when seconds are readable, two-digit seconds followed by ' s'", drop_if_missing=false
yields 6 h 57 min
